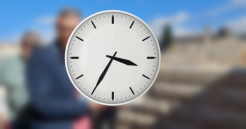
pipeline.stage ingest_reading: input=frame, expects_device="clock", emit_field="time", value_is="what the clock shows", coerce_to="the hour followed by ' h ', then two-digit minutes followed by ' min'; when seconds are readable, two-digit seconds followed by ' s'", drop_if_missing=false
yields 3 h 35 min
